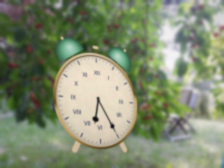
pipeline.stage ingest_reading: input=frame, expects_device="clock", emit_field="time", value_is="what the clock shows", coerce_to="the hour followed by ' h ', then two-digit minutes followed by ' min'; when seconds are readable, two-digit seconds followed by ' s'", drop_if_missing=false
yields 6 h 25 min
